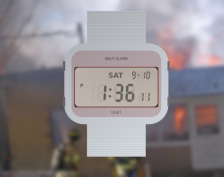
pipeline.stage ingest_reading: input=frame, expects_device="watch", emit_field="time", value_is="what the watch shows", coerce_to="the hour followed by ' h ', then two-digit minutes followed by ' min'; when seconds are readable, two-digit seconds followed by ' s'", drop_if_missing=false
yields 1 h 36 min 11 s
